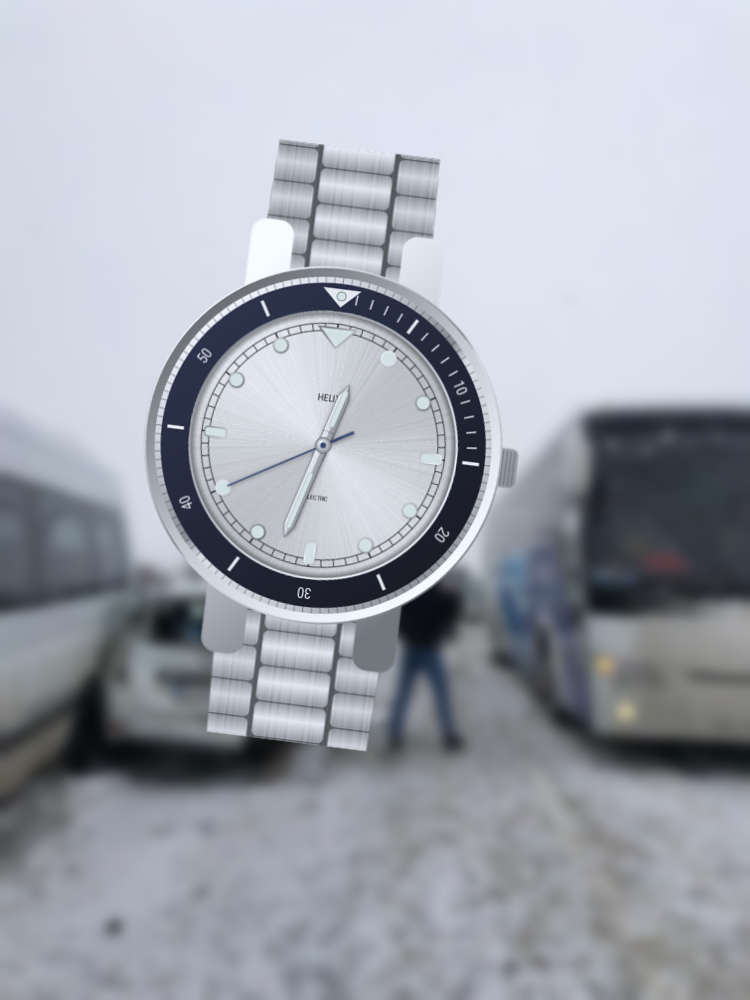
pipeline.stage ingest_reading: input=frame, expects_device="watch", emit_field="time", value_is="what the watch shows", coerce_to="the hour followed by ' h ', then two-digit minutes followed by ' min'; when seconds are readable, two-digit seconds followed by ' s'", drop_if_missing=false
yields 12 h 32 min 40 s
